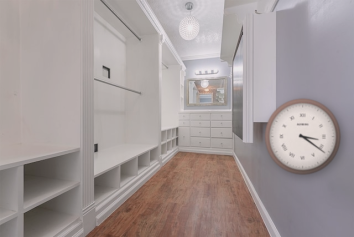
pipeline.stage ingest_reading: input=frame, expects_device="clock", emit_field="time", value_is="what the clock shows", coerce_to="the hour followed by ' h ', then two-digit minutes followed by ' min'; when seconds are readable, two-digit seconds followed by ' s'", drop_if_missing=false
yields 3 h 21 min
